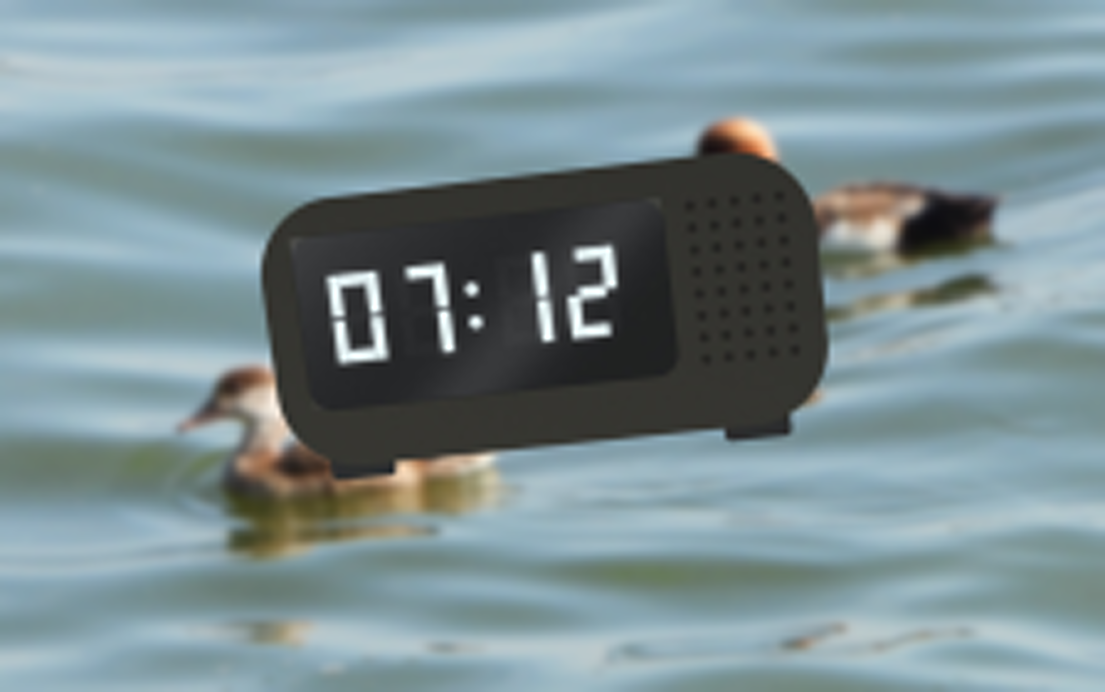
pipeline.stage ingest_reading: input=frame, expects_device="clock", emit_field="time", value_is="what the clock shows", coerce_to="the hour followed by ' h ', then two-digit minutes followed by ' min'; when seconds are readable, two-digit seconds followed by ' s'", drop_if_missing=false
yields 7 h 12 min
